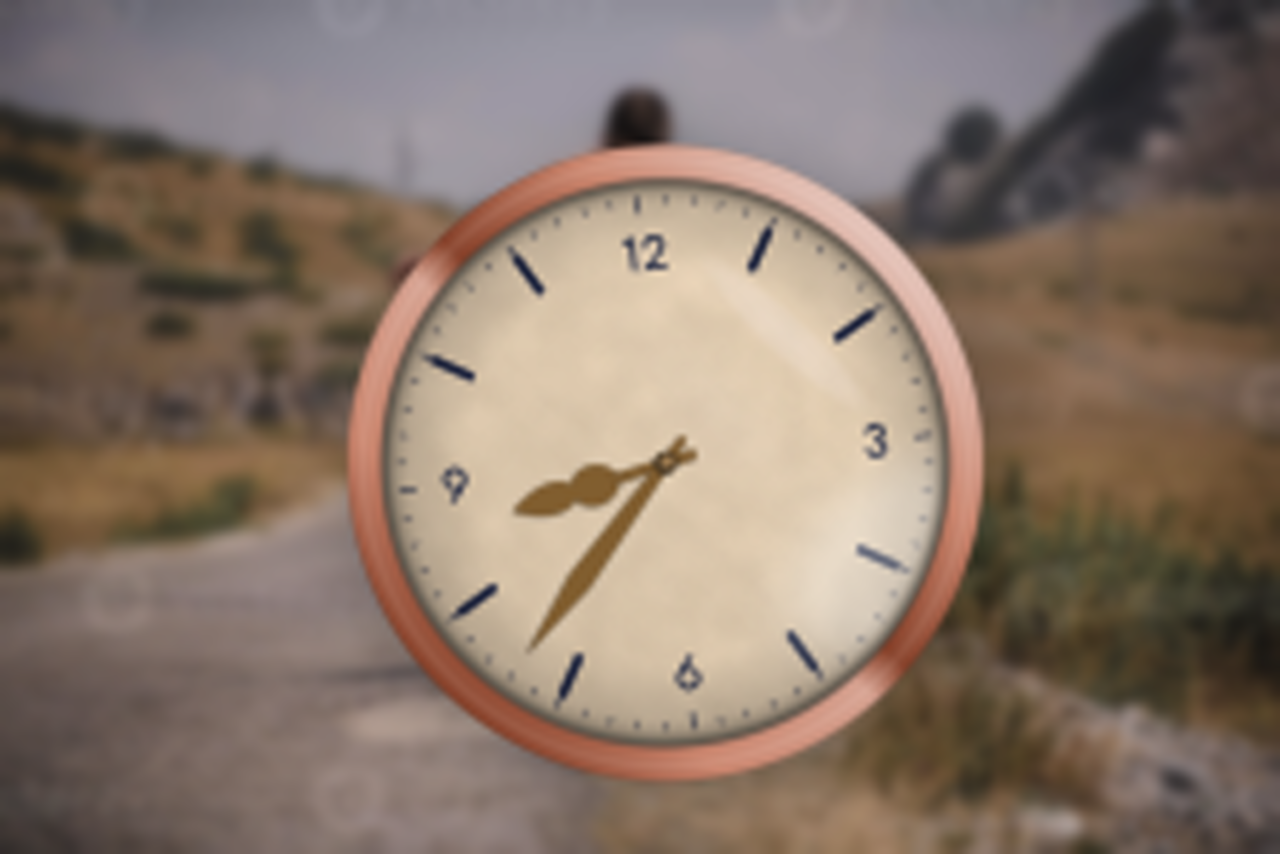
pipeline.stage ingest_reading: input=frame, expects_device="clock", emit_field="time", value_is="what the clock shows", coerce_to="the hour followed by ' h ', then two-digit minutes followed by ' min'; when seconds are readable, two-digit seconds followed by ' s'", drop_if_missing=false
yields 8 h 37 min
